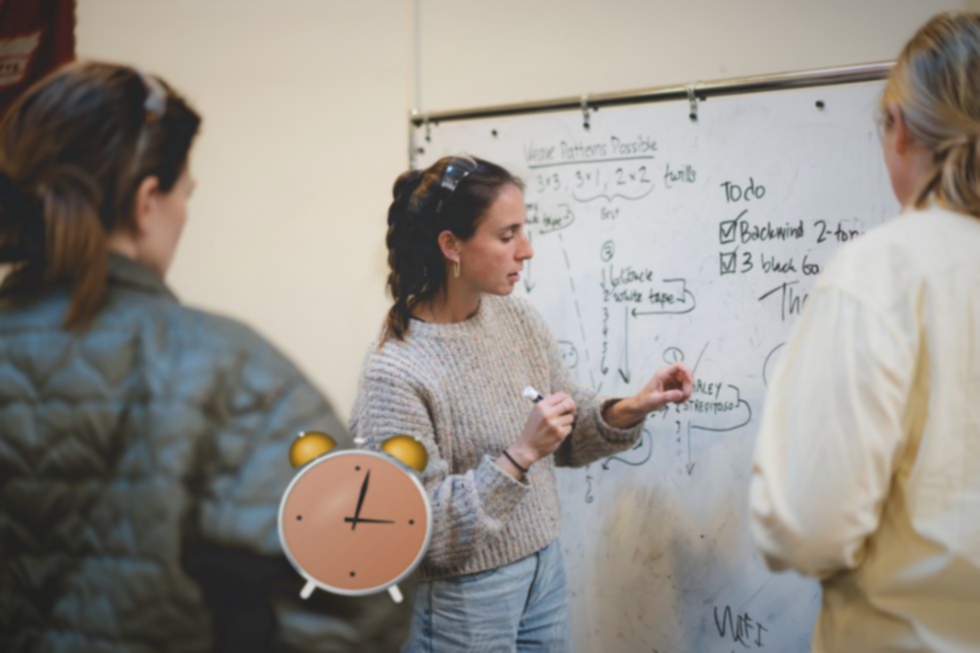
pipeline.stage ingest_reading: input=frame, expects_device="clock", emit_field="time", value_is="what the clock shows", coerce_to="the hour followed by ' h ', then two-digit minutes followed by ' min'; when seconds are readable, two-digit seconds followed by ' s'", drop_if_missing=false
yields 3 h 02 min
